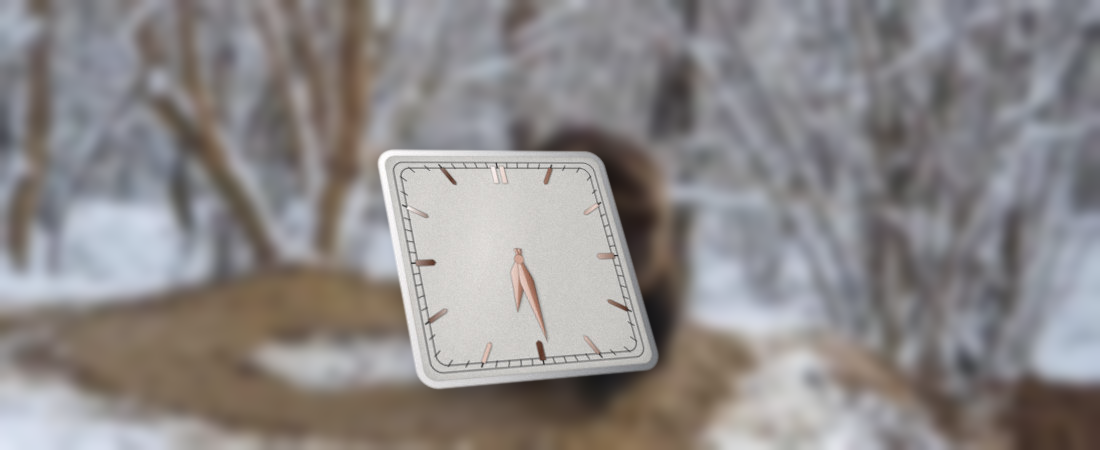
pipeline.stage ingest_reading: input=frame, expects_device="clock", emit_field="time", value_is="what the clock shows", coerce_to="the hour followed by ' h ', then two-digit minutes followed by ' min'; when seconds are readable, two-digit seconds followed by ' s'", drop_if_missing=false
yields 6 h 29 min
